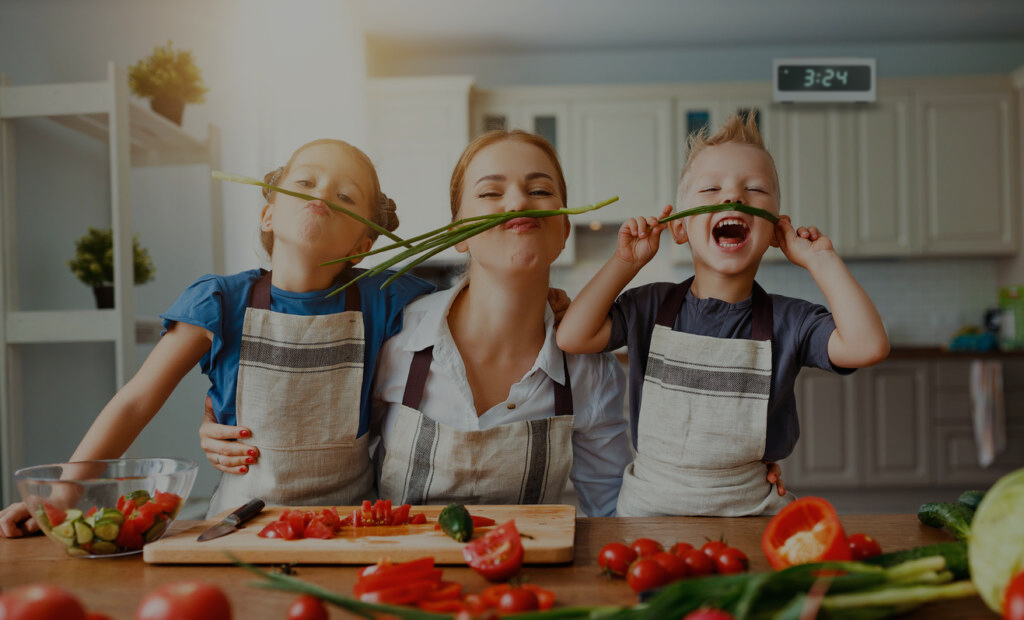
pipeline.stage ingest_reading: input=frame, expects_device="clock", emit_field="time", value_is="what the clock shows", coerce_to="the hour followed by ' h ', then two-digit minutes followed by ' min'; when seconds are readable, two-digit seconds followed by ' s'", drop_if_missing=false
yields 3 h 24 min
